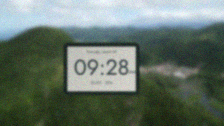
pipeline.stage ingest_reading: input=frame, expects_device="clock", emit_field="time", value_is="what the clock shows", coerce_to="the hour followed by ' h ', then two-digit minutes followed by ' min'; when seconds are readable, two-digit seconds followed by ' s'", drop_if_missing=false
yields 9 h 28 min
